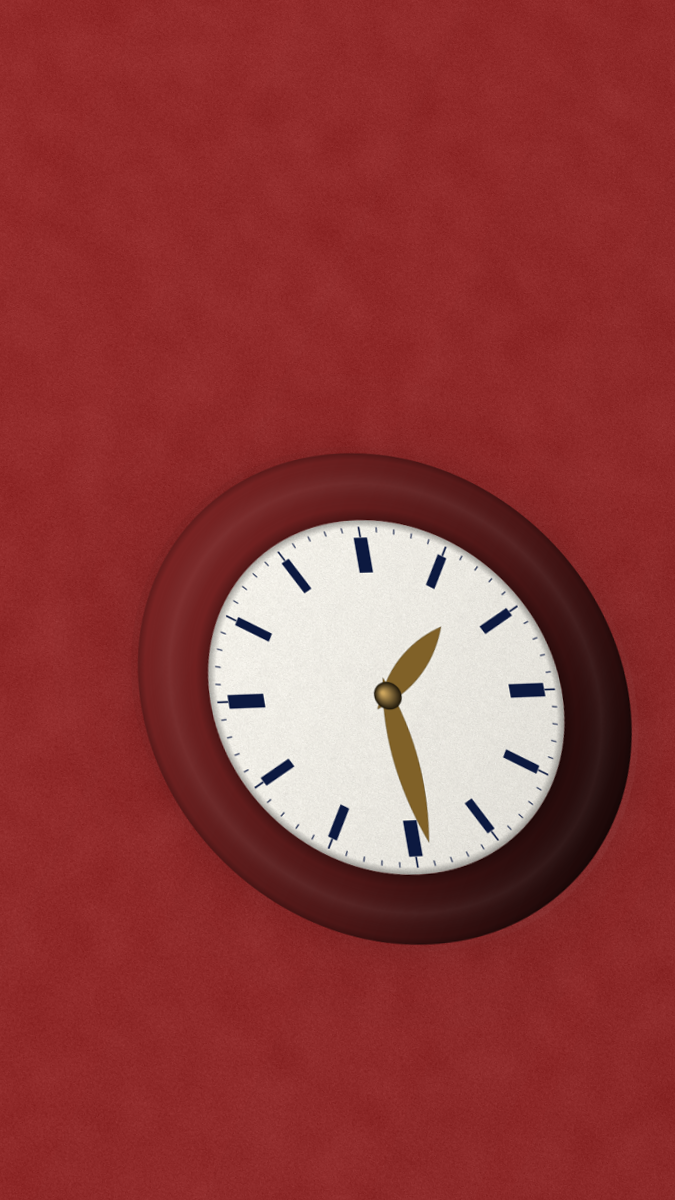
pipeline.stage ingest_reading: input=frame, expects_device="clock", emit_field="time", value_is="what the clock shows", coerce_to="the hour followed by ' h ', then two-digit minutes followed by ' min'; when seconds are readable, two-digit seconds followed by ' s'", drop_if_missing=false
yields 1 h 29 min
